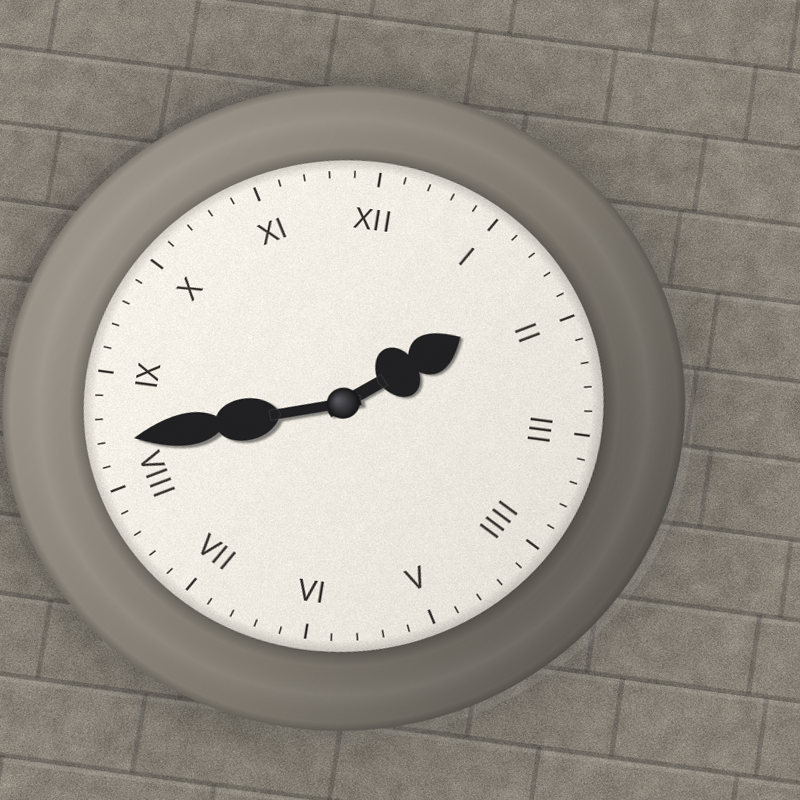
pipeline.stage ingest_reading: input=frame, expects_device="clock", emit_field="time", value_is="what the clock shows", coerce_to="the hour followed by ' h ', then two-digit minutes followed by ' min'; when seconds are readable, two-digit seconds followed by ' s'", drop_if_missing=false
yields 1 h 42 min
